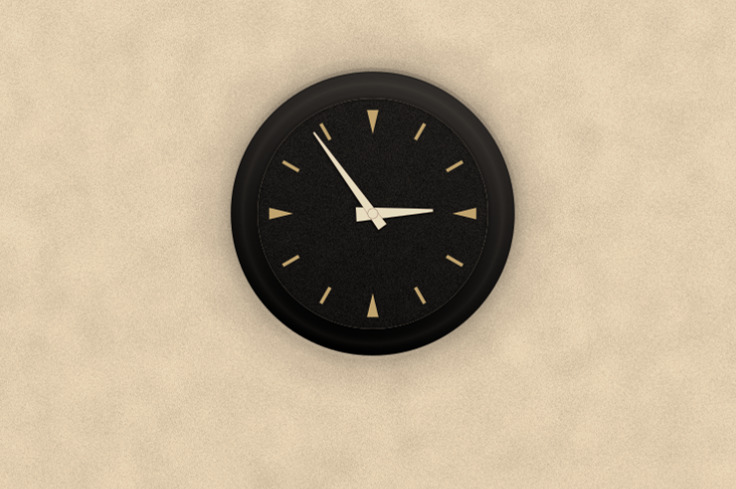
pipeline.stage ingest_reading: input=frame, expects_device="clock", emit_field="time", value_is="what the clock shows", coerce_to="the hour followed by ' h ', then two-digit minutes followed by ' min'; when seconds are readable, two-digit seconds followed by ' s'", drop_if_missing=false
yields 2 h 54 min
